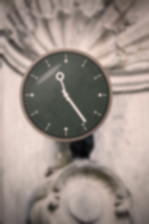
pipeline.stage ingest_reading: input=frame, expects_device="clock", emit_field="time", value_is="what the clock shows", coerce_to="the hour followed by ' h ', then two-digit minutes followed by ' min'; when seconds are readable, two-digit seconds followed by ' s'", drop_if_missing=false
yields 11 h 24 min
